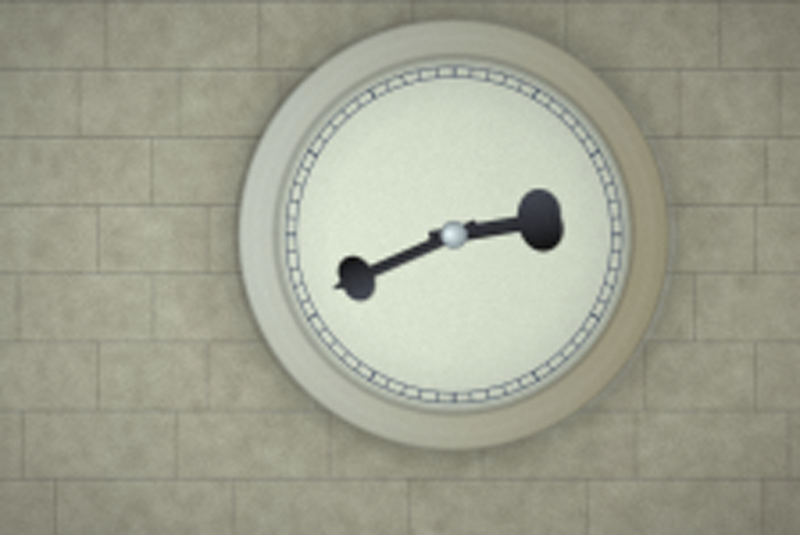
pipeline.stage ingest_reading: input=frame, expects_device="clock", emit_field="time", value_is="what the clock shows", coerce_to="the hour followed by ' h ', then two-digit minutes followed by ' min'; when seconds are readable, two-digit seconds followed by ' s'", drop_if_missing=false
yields 2 h 41 min
